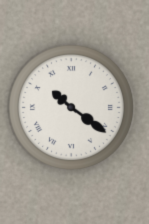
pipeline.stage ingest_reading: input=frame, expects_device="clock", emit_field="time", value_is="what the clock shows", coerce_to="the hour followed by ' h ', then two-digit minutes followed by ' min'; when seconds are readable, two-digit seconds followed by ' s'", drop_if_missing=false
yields 10 h 21 min
